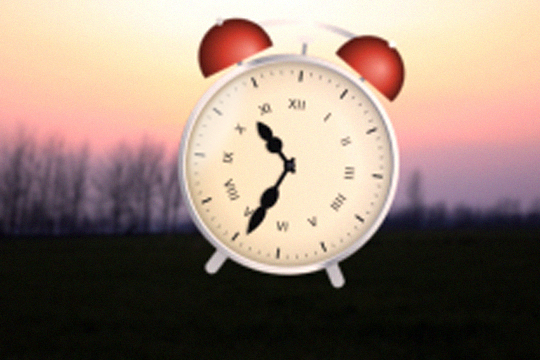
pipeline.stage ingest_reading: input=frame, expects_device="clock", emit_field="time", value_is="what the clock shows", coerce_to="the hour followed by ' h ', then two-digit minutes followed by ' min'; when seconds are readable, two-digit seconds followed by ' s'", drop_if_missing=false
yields 10 h 34 min
